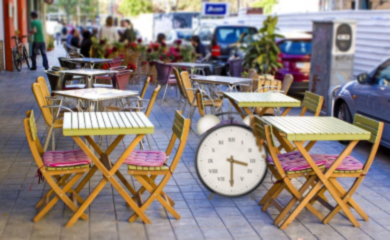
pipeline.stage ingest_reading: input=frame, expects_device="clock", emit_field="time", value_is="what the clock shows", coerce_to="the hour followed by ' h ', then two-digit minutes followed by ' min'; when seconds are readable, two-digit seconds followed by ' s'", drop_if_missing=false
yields 3 h 30 min
